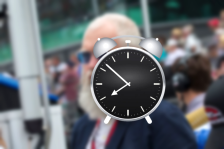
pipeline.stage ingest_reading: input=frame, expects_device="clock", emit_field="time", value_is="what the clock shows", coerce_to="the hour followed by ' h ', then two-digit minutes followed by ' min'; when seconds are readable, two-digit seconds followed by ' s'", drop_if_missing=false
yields 7 h 52 min
